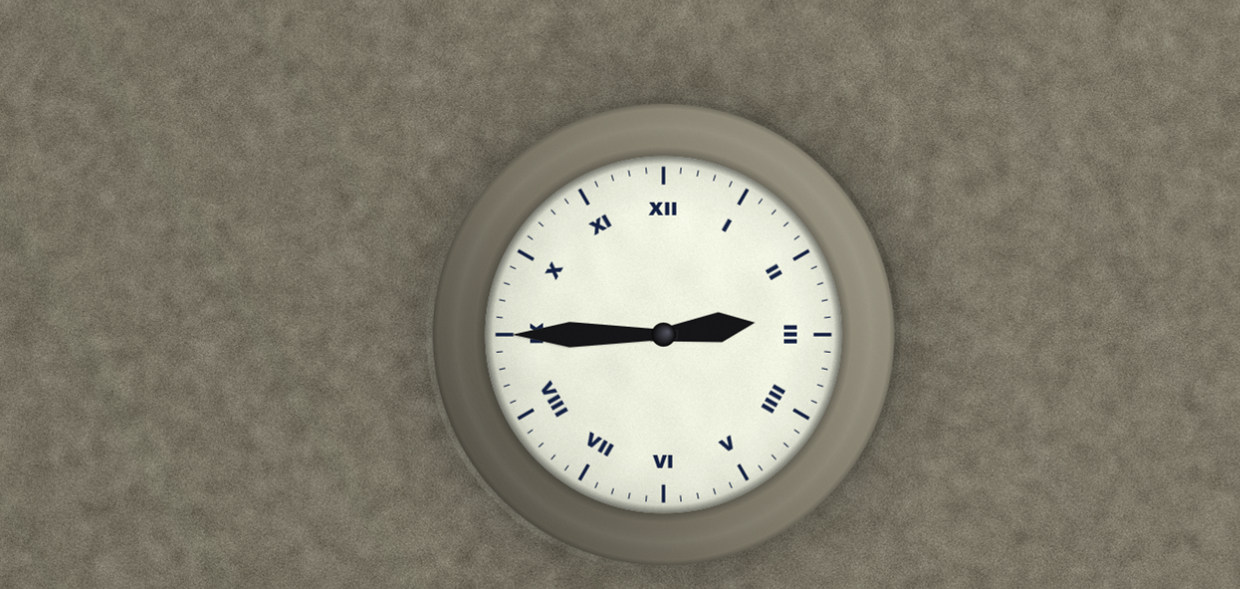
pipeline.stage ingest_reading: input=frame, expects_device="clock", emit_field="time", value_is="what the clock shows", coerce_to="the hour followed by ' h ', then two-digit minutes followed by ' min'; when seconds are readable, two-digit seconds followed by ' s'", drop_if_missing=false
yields 2 h 45 min
